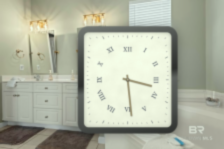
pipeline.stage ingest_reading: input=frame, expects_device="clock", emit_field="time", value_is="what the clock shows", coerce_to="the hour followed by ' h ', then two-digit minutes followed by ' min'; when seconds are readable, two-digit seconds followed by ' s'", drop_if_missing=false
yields 3 h 29 min
